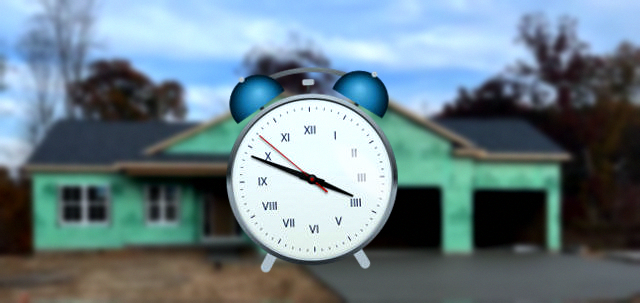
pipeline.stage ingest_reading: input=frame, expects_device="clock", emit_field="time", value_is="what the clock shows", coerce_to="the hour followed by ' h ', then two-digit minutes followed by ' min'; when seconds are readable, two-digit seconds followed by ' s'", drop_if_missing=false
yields 3 h 48 min 52 s
